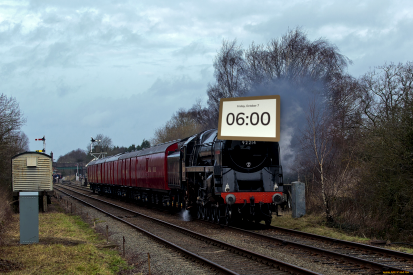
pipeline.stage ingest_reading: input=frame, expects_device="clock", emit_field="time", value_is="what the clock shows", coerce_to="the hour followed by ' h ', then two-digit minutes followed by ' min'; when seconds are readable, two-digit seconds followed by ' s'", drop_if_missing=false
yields 6 h 00 min
